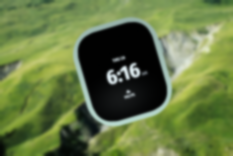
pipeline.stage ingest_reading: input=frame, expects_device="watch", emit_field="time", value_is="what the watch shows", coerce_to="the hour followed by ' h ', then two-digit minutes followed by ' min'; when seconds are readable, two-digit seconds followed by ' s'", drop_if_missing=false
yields 6 h 16 min
